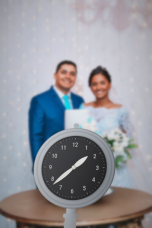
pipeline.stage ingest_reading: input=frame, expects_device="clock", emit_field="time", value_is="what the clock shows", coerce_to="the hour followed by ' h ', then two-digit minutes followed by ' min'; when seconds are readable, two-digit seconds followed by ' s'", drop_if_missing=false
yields 1 h 38 min
